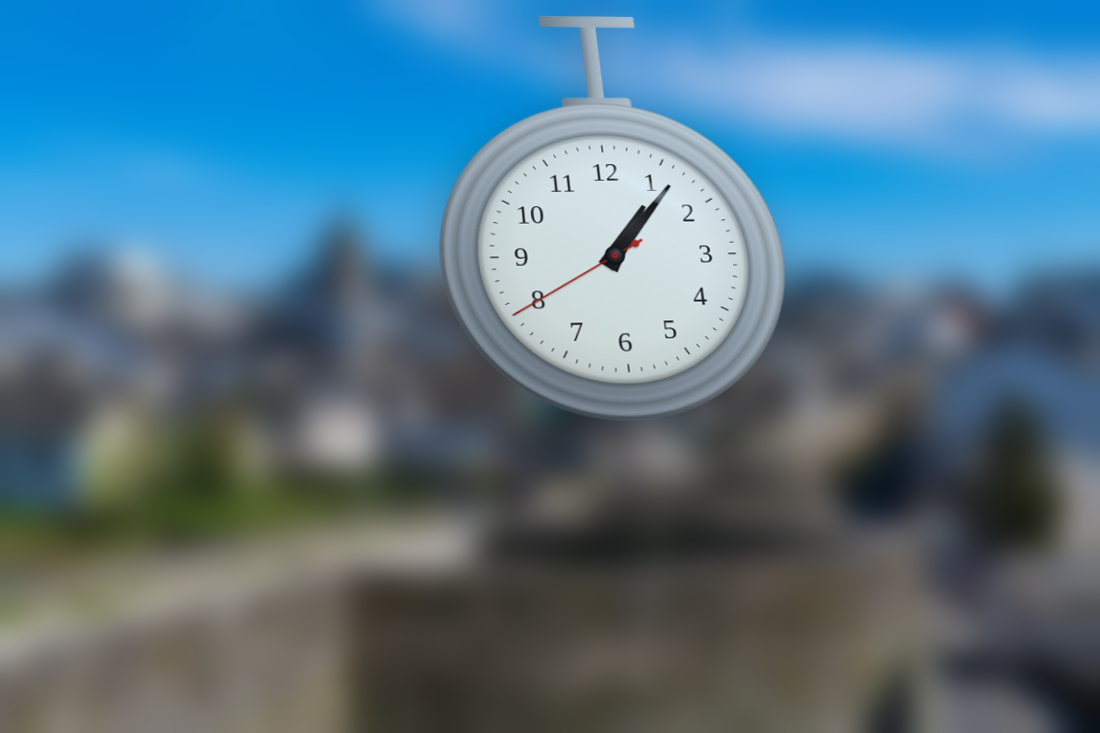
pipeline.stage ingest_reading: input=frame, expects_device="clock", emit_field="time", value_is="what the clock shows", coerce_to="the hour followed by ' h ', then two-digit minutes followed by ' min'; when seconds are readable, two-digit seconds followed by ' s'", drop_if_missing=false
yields 1 h 06 min 40 s
